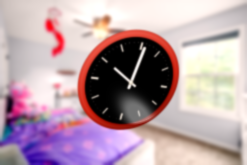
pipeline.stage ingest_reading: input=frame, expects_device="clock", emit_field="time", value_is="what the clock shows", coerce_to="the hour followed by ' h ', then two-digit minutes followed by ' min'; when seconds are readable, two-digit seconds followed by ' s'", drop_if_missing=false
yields 10 h 01 min
